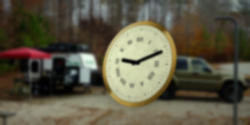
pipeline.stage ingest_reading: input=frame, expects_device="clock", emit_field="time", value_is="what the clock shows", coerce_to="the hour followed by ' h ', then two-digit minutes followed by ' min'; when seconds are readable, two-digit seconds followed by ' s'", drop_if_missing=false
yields 9 h 11 min
